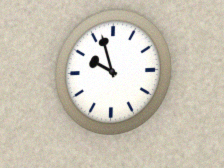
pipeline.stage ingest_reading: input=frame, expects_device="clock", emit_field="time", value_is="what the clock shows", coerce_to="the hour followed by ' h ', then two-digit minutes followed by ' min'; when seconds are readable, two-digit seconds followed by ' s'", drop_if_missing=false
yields 9 h 57 min
